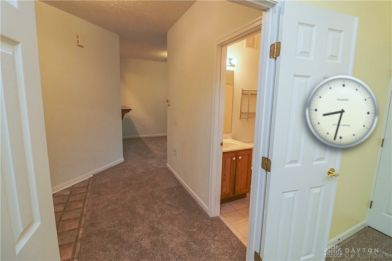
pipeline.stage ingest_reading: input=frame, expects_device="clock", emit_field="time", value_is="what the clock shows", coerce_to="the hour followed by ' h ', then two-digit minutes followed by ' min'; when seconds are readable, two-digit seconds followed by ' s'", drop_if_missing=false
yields 8 h 32 min
